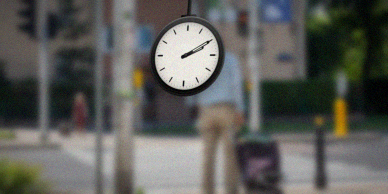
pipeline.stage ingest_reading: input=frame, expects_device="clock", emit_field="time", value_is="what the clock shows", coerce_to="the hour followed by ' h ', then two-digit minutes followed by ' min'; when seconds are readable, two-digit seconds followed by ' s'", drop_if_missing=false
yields 2 h 10 min
